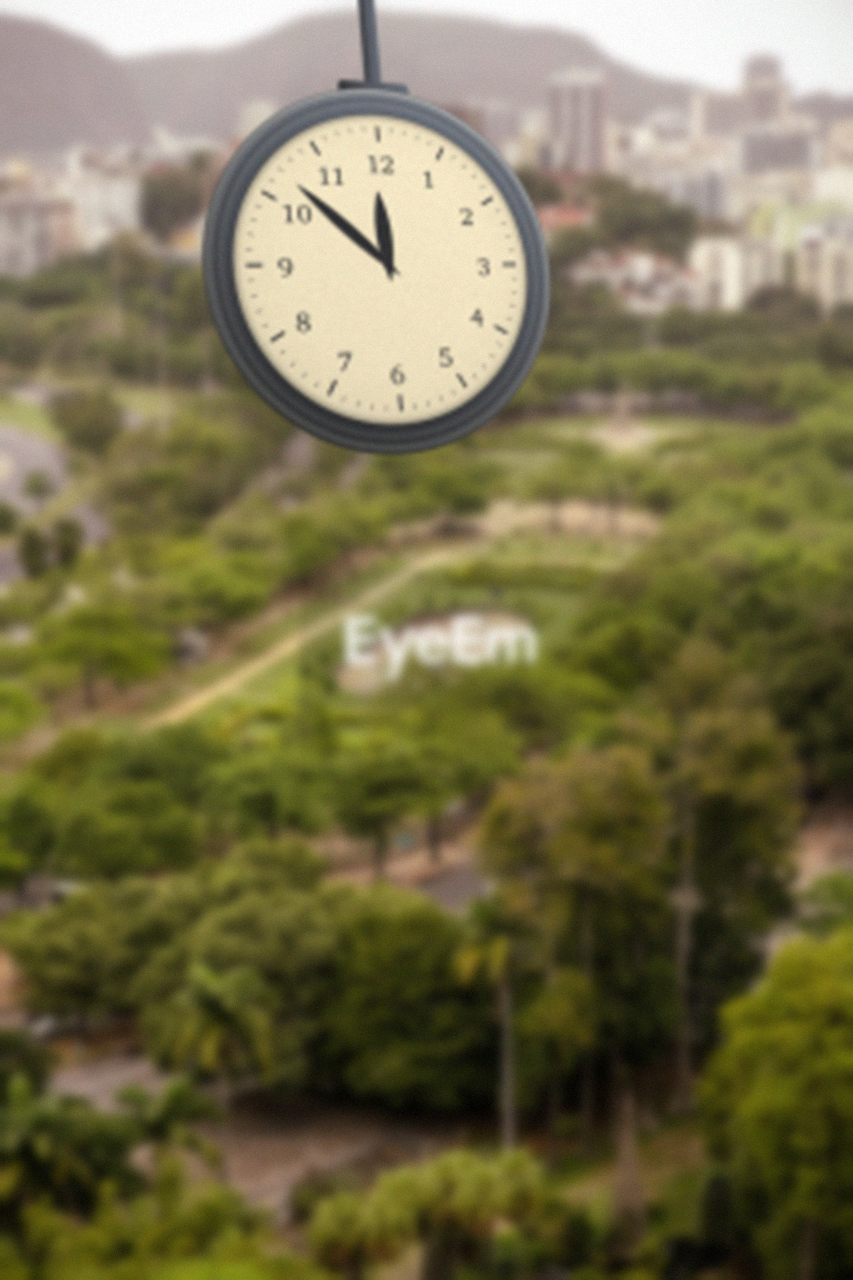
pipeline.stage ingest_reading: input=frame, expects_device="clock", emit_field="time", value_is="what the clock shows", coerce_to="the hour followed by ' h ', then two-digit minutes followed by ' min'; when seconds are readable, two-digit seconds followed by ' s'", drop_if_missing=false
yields 11 h 52 min
